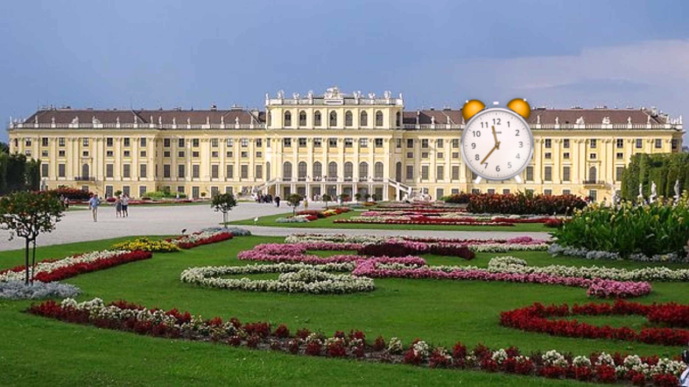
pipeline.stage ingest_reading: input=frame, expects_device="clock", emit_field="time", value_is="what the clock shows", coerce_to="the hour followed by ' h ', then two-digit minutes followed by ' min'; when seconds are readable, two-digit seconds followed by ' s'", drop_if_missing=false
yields 11 h 37 min
